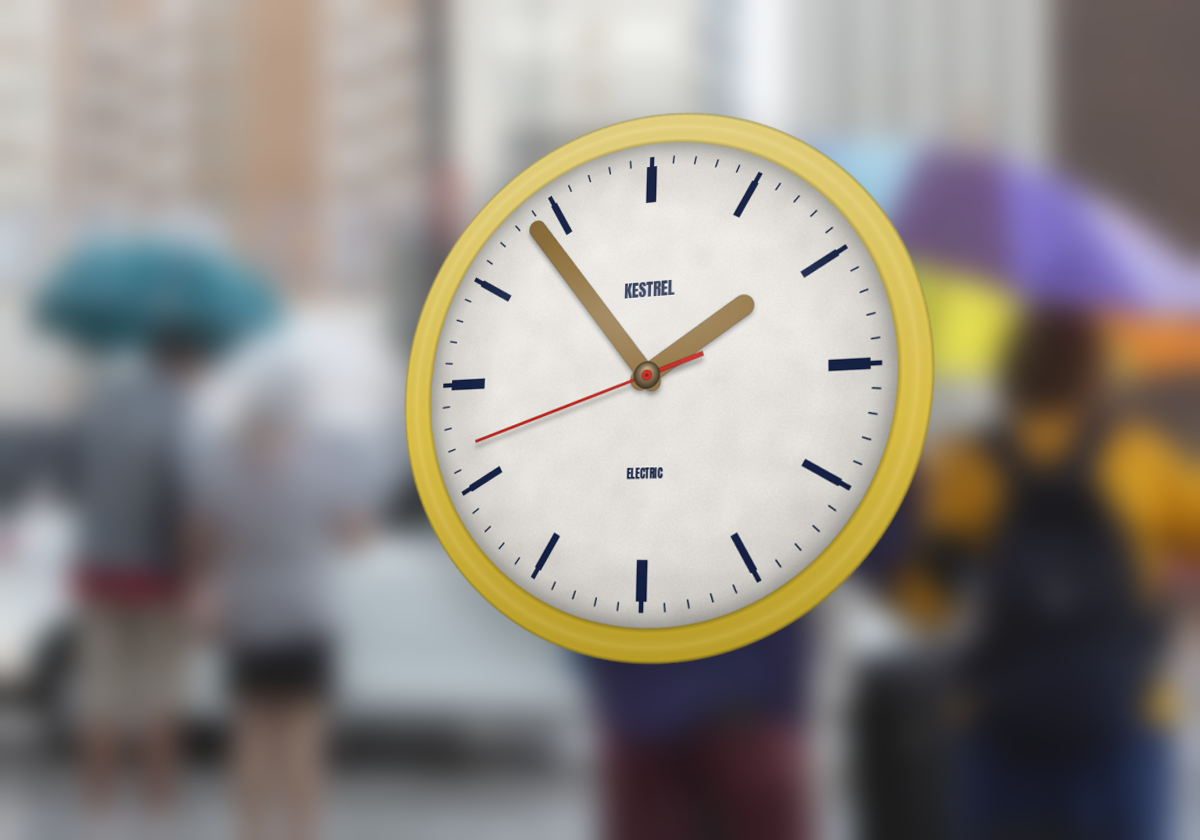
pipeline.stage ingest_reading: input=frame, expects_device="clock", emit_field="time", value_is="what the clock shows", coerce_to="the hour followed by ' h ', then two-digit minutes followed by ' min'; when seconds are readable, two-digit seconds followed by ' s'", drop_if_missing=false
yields 1 h 53 min 42 s
